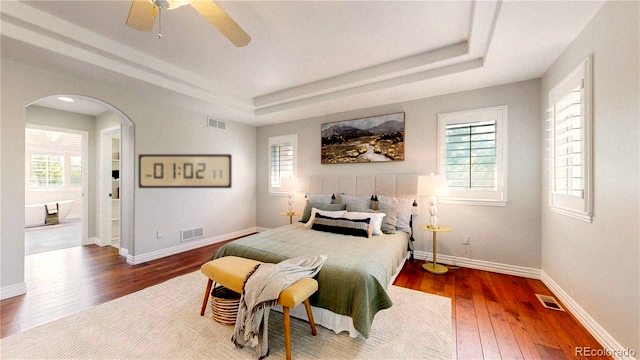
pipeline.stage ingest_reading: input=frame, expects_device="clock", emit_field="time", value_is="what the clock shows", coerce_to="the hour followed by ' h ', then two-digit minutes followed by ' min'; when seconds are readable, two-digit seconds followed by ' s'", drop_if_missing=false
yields 1 h 02 min
